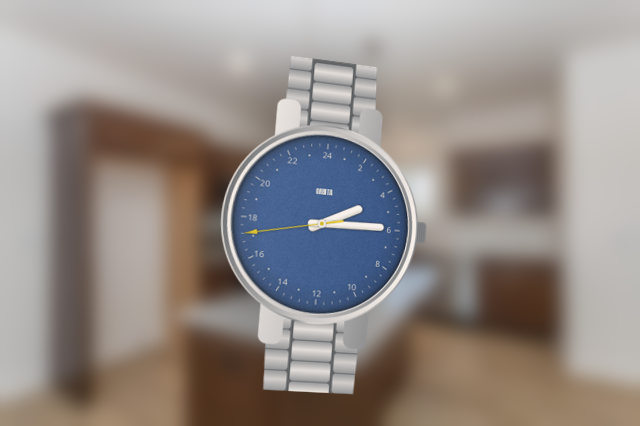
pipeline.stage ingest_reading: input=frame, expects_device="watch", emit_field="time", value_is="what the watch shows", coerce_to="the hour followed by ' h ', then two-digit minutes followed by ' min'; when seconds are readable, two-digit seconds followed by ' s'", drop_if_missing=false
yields 4 h 14 min 43 s
